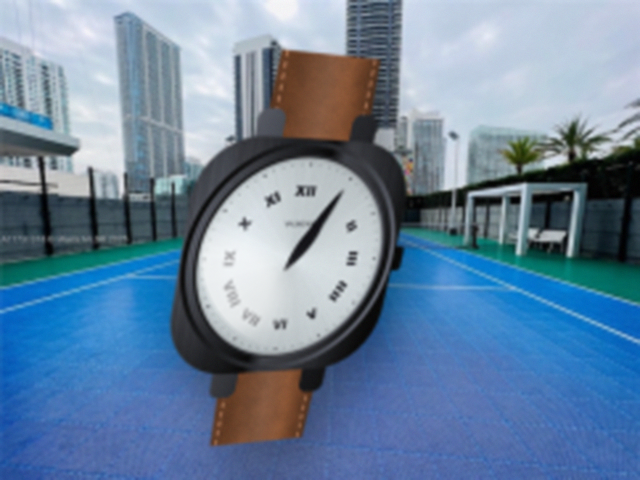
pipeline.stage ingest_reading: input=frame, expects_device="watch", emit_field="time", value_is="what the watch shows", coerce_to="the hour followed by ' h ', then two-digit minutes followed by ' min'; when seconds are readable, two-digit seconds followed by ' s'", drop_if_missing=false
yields 1 h 05 min
